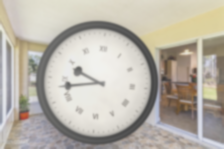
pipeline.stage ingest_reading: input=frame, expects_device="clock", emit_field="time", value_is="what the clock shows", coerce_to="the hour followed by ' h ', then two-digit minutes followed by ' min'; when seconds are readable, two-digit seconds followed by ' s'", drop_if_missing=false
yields 9 h 43 min
